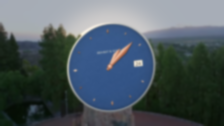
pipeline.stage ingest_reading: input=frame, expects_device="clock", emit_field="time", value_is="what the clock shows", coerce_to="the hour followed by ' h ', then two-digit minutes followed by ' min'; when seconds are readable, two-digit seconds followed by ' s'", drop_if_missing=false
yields 1 h 08 min
